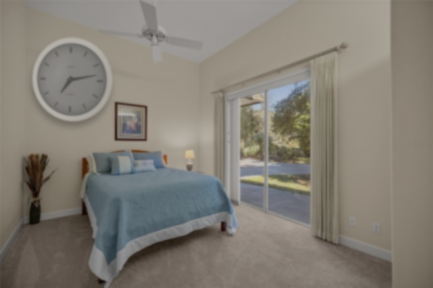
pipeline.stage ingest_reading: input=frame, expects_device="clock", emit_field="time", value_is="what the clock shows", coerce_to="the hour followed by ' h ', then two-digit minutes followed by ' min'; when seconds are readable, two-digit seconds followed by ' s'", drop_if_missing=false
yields 7 h 13 min
